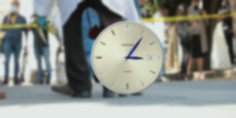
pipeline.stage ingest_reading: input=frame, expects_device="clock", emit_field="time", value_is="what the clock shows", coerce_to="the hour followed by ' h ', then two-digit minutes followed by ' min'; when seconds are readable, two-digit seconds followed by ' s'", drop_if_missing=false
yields 3 h 06 min
